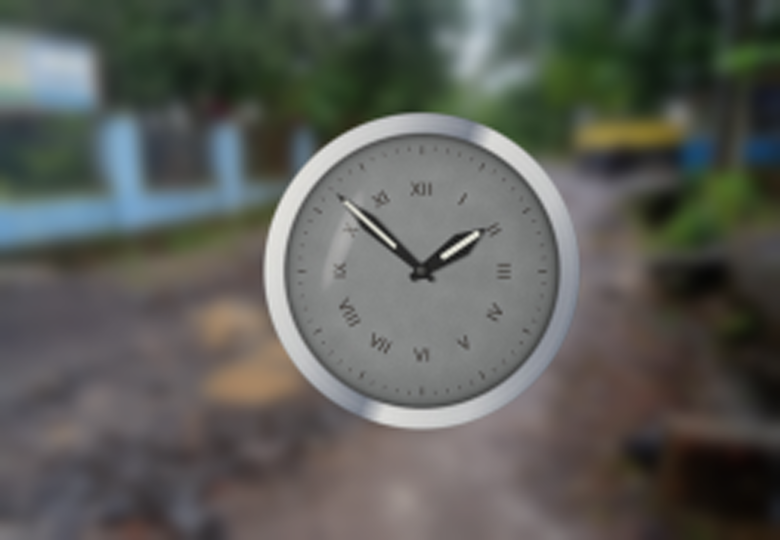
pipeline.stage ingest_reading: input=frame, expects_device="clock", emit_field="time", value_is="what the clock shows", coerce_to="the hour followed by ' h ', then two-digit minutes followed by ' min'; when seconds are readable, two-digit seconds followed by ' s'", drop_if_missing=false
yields 1 h 52 min
